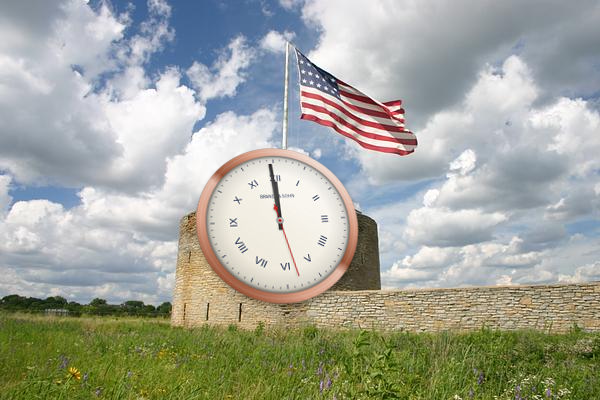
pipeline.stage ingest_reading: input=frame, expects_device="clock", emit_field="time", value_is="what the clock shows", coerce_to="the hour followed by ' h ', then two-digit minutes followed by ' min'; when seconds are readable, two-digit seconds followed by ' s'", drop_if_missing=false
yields 11 h 59 min 28 s
